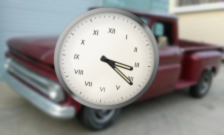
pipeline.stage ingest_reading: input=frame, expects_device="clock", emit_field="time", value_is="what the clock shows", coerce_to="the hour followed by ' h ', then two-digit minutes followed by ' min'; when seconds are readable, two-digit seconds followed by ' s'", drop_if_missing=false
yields 3 h 21 min
